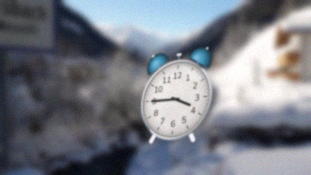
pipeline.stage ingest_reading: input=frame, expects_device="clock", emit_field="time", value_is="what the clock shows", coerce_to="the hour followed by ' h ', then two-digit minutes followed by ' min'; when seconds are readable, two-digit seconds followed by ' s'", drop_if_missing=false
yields 3 h 45 min
